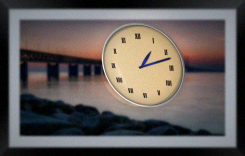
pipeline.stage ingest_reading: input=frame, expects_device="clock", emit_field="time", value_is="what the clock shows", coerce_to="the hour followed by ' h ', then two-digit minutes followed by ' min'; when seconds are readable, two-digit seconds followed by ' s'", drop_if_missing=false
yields 1 h 12 min
